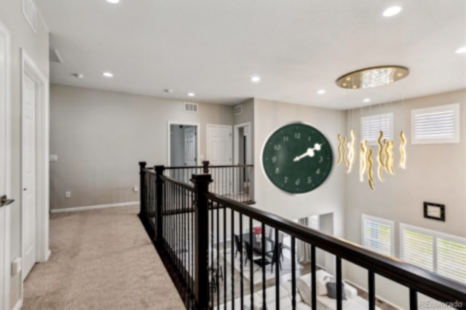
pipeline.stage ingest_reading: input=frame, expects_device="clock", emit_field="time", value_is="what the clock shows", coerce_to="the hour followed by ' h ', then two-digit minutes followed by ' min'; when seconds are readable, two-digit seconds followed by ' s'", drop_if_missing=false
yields 2 h 10 min
